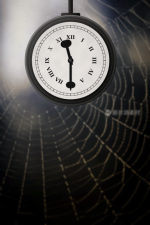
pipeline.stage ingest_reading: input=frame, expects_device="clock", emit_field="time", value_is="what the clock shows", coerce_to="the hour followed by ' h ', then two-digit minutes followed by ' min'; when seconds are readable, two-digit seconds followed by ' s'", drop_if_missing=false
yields 11 h 30 min
